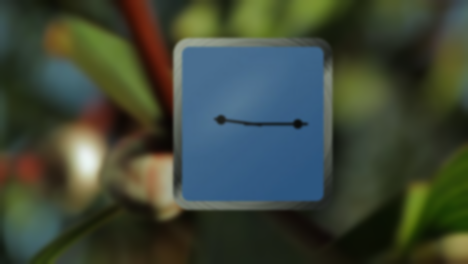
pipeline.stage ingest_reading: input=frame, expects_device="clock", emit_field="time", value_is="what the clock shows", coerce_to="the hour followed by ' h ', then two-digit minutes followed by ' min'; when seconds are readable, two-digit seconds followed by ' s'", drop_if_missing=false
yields 9 h 15 min
